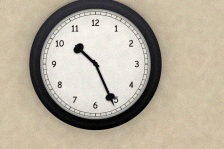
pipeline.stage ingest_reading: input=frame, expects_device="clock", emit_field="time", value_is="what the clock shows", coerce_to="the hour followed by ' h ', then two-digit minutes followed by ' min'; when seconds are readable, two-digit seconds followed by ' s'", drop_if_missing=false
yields 10 h 26 min
